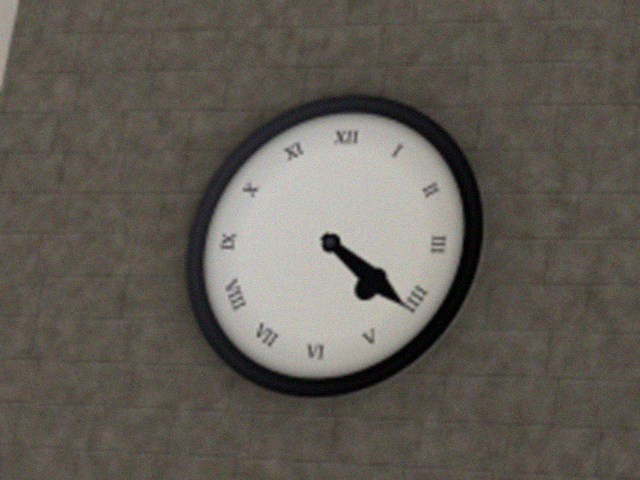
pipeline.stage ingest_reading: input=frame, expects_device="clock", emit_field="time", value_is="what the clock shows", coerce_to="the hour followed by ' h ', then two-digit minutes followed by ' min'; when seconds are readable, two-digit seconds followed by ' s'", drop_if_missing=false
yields 4 h 21 min
